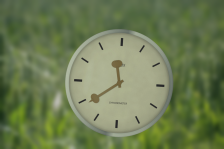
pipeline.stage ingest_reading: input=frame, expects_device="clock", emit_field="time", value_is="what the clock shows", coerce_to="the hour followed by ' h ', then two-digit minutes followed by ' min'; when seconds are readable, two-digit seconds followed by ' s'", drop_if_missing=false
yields 11 h 39 min
